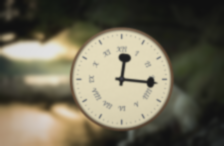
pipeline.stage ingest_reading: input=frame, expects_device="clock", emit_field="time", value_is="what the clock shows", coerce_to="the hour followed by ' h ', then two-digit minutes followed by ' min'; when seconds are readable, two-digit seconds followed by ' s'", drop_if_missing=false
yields 12 h 16 min
